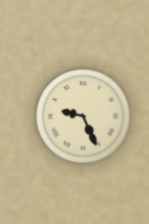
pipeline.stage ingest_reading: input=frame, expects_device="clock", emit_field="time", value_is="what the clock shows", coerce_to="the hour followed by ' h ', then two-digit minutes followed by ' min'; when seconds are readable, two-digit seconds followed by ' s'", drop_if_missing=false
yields 9 h 26 min
